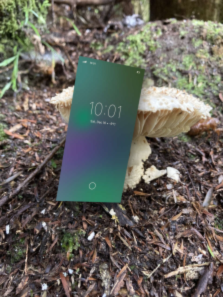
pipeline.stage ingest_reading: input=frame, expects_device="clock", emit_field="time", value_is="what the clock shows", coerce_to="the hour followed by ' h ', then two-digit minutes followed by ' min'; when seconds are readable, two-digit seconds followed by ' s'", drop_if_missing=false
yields 10 h 01 min
